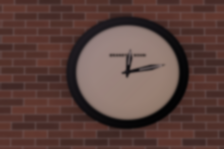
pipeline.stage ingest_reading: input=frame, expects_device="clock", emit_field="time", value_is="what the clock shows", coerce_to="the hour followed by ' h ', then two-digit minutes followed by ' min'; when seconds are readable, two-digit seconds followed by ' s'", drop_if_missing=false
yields 12 h 13 min
